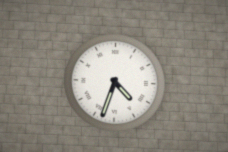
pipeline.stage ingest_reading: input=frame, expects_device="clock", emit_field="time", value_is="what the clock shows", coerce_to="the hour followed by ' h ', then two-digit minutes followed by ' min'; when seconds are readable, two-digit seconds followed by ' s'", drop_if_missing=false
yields 4 h 33 min
